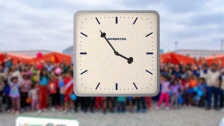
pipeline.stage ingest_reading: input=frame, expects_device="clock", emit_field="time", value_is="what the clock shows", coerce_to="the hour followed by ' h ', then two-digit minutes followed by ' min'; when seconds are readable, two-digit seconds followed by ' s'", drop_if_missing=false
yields 3 h 54 min
